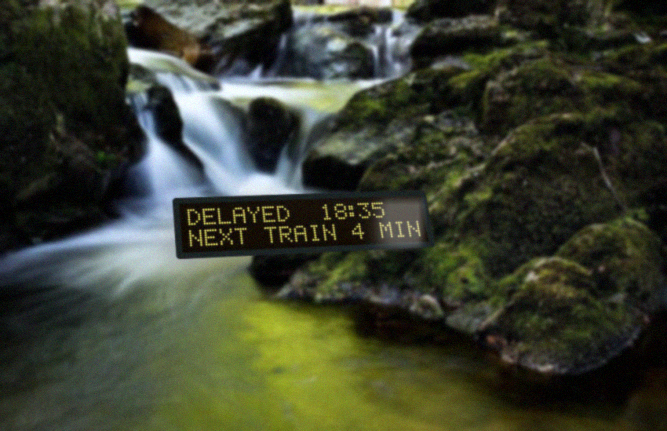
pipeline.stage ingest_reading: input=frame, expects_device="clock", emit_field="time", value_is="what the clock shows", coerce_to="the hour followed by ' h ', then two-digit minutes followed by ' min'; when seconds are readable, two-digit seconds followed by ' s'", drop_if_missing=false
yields 18 h 35 min
